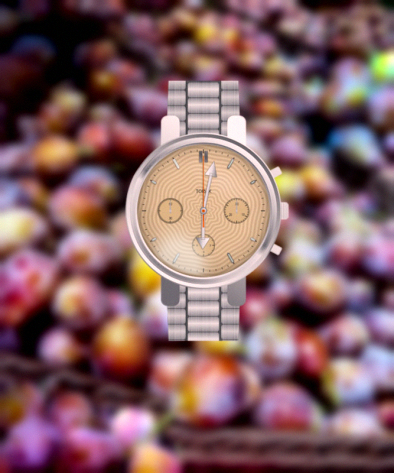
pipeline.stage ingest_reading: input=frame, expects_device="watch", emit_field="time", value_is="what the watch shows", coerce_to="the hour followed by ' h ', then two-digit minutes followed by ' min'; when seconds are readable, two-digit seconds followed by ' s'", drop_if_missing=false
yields 6 h 02 min
